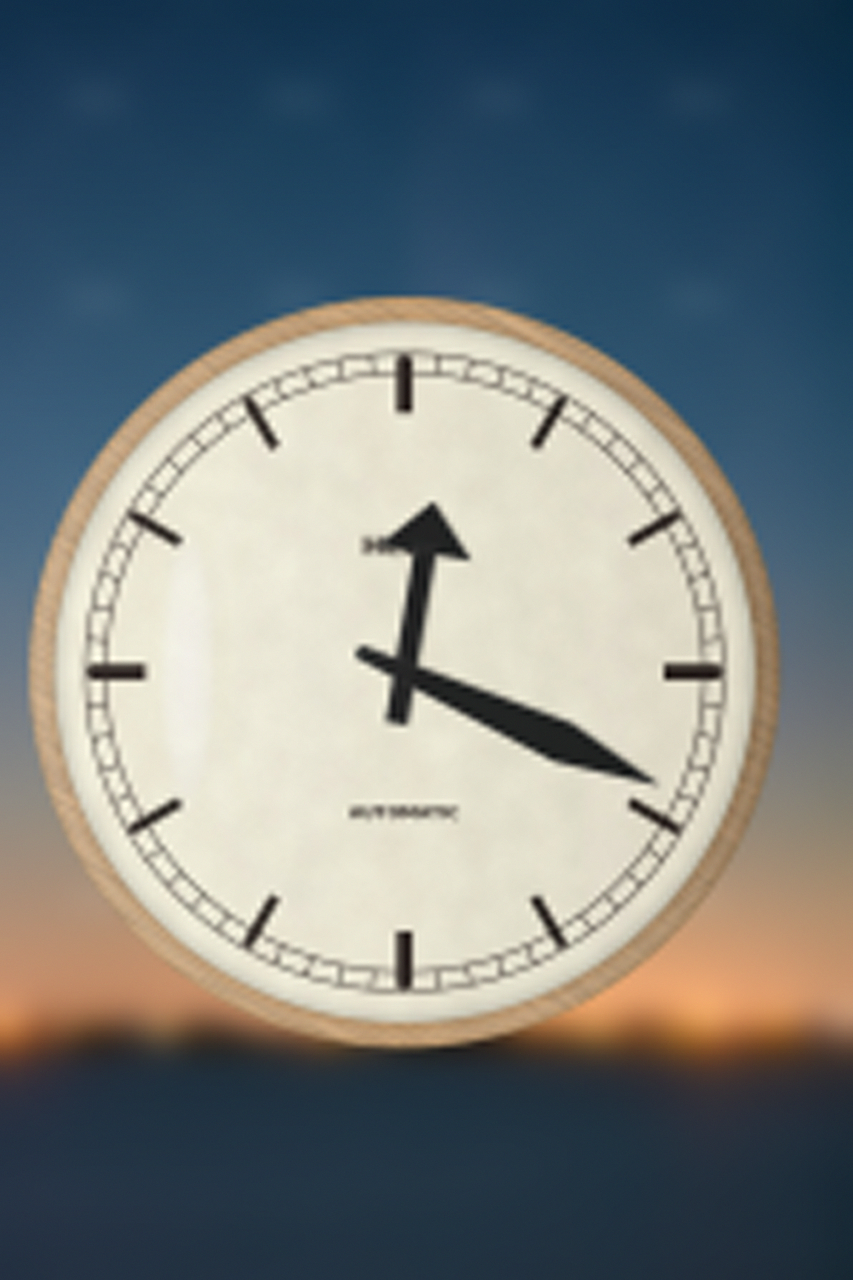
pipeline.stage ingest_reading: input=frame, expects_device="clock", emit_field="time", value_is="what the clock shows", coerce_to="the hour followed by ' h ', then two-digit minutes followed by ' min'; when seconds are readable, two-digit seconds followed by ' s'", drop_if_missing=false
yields 12 h 19 min
